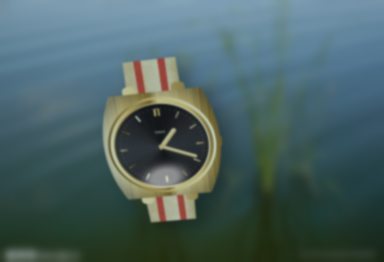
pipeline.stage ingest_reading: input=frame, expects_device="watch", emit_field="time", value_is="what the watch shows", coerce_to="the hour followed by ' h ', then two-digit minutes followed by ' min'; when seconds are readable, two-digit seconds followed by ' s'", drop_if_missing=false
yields 1 h 19 min
